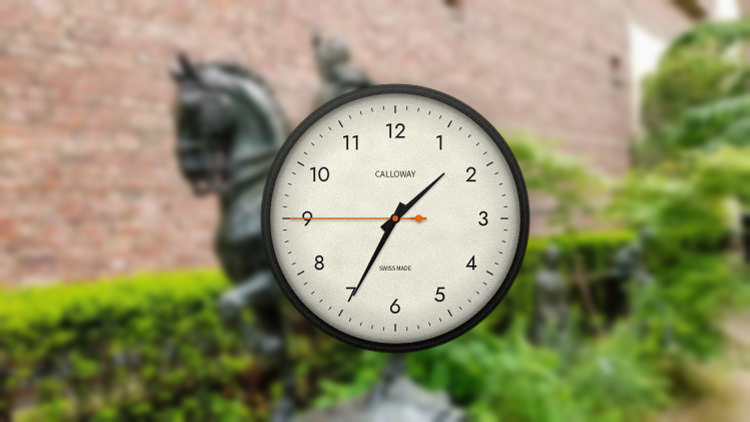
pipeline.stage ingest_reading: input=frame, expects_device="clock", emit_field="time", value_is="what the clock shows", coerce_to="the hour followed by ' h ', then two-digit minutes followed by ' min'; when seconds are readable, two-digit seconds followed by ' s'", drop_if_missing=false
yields 1 h 34 min 45 s
